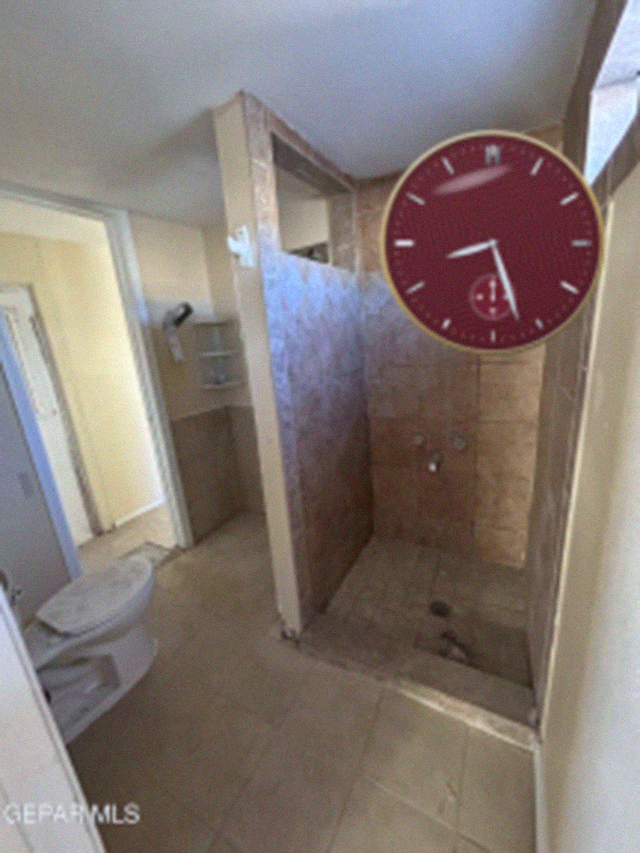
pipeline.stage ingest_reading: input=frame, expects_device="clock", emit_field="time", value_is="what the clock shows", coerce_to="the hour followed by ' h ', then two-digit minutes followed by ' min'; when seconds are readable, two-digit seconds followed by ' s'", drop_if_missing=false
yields 8 h 27 min
